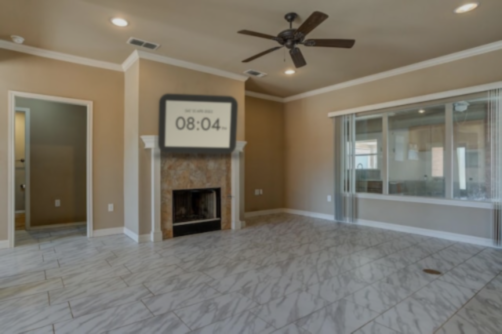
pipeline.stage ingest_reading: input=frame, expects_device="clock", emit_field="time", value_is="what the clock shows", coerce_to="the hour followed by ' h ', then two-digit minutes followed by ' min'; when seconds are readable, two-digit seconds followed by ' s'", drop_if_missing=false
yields 8 h 04 min
